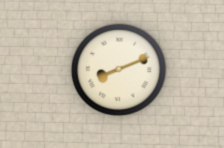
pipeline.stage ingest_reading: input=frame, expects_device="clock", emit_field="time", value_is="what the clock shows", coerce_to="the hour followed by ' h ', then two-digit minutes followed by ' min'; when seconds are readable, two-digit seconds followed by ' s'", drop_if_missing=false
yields 8 h 11 min
